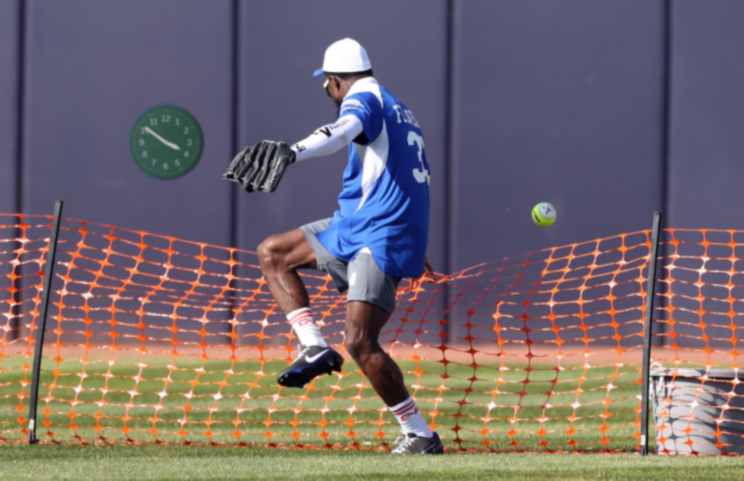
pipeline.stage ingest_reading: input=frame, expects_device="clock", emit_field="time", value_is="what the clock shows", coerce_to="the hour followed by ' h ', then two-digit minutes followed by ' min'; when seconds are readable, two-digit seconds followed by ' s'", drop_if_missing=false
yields 3 h 51 min
